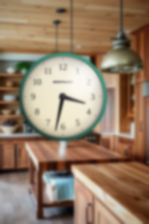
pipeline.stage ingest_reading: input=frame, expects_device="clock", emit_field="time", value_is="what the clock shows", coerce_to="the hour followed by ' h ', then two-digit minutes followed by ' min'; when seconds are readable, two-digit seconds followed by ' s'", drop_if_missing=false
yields 3 h 32 min
